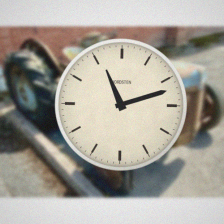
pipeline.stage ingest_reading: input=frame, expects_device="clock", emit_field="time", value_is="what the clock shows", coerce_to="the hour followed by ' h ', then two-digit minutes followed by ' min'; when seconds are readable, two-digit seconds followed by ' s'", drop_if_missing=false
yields 11 h 12 min
